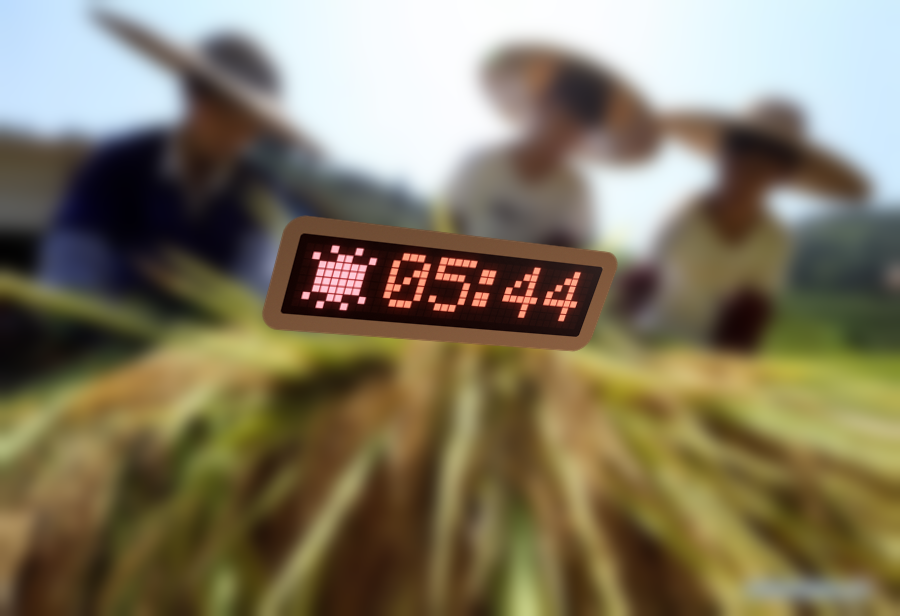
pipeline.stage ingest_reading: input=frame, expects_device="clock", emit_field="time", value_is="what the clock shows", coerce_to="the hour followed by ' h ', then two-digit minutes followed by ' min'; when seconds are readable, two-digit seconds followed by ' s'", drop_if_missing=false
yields 5 h 44 min
